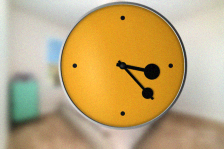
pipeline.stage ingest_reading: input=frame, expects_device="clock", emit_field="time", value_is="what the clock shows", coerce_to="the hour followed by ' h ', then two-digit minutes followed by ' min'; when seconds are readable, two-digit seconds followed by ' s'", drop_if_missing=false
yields 3 h 23 min
